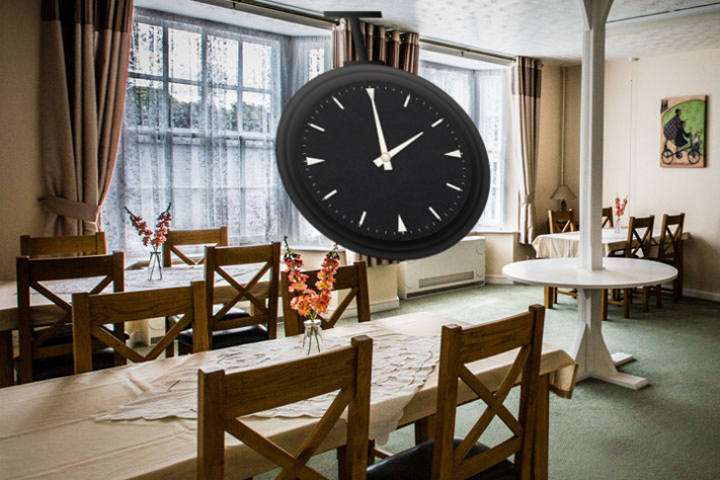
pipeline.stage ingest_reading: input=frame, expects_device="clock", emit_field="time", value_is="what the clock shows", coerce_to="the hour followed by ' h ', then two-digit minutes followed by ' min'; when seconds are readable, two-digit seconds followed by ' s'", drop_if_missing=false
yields 2 h 00 min
